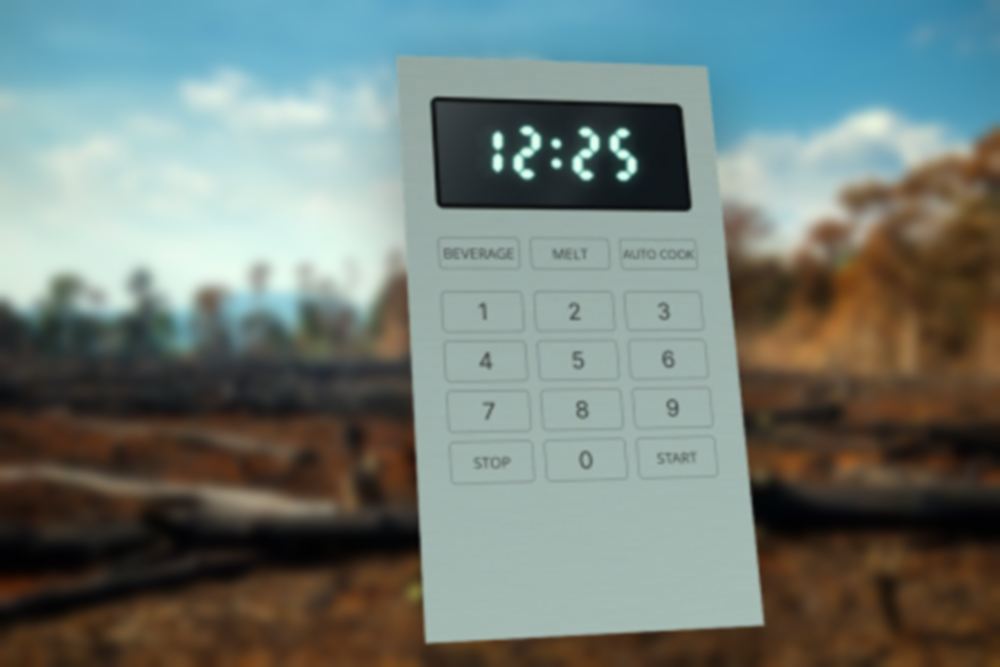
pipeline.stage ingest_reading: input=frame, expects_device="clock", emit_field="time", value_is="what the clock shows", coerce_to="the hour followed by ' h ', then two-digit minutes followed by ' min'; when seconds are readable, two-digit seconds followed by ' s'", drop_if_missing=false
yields 12 h 25 min
